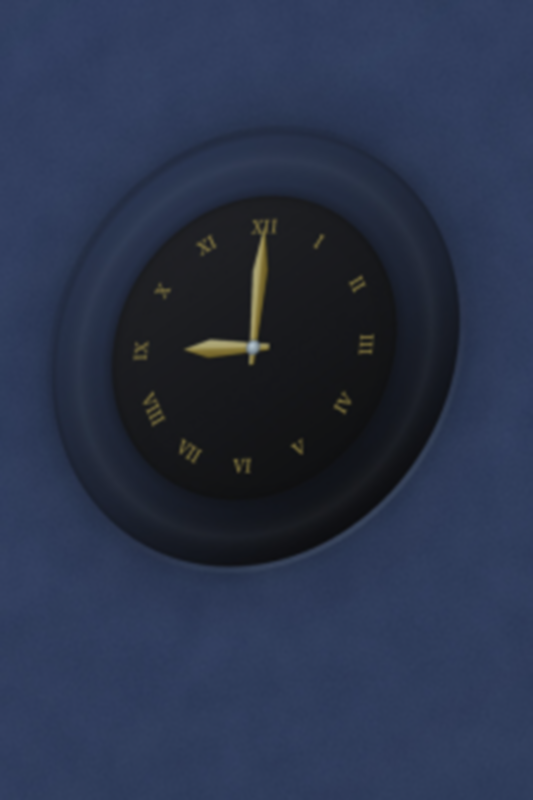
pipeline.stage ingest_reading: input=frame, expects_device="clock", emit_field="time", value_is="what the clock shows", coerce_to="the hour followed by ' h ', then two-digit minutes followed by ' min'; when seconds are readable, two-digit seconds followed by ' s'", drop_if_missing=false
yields 9 h 00 min
